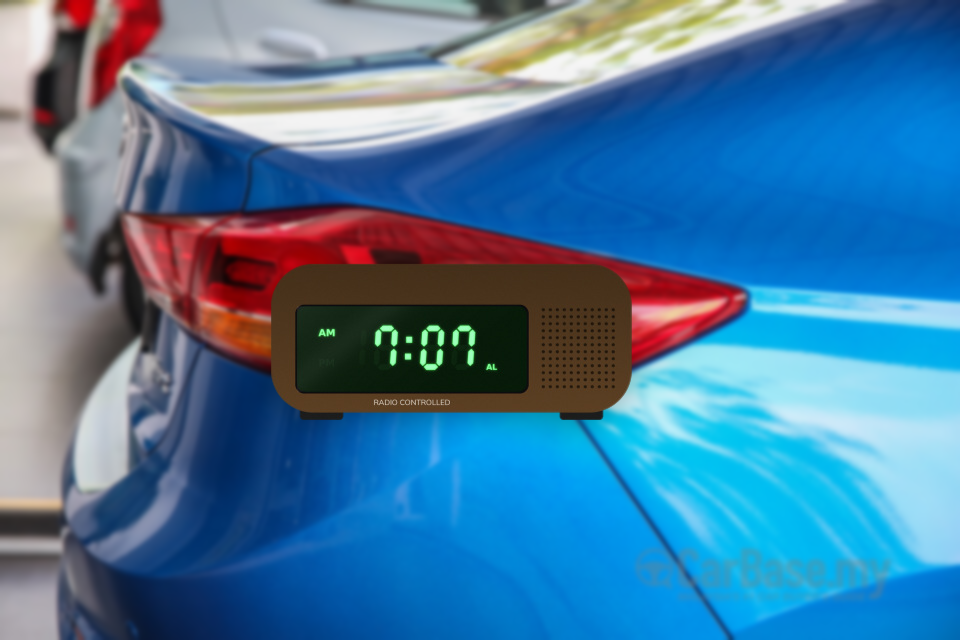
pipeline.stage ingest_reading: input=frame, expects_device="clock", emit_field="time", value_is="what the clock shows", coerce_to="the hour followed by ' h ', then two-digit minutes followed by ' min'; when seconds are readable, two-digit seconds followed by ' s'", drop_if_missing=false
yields 7 h 07 min
